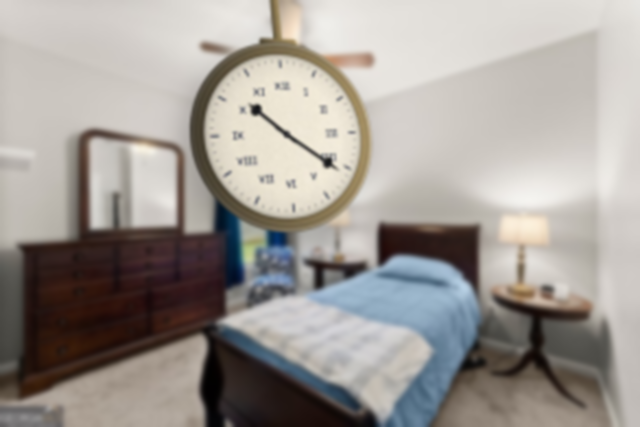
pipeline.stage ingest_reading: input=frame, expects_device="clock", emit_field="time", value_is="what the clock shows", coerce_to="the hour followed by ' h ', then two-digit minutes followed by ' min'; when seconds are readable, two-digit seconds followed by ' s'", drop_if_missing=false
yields 10 h 21 min
